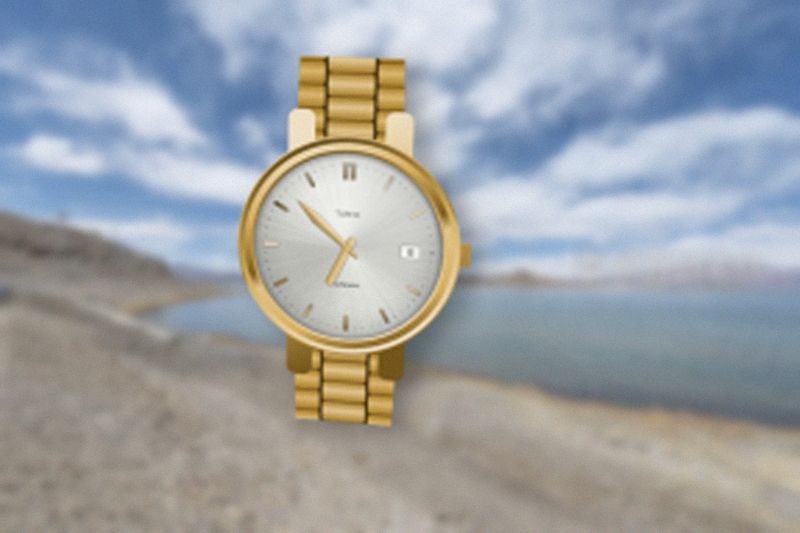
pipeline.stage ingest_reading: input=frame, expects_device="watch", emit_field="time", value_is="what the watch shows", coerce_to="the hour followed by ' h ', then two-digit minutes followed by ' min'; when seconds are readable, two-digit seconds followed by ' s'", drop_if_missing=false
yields 6 h 52 min
